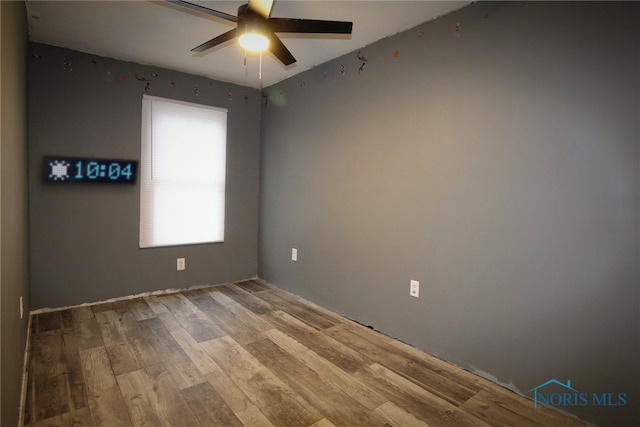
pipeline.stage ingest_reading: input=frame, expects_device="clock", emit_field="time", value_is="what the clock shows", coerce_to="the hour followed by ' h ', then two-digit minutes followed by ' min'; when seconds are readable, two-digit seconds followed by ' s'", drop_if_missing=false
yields 10 h 04 min
